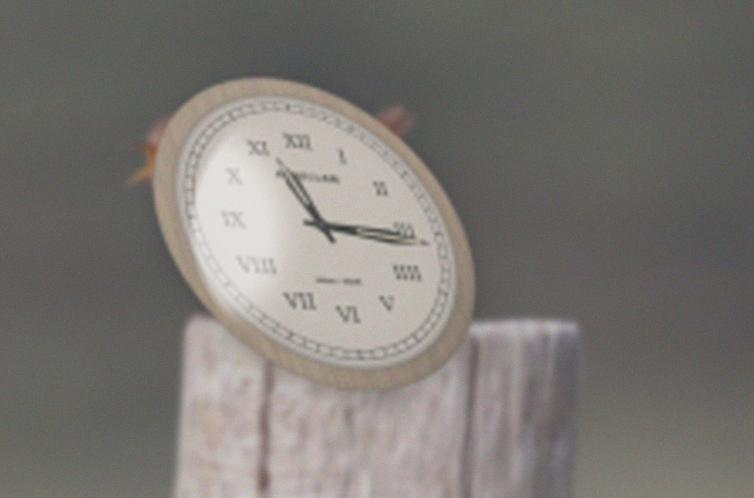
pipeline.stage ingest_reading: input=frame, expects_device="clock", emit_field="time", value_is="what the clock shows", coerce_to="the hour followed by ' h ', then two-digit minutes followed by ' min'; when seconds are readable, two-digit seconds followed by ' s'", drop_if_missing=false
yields 11 h 16 min
